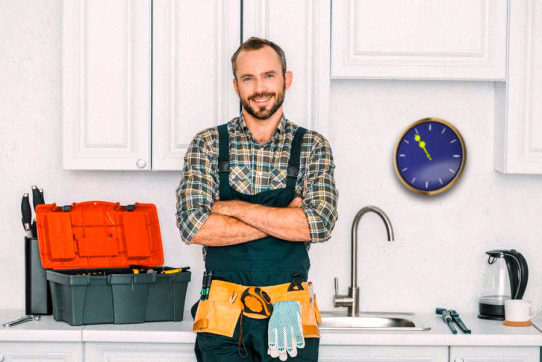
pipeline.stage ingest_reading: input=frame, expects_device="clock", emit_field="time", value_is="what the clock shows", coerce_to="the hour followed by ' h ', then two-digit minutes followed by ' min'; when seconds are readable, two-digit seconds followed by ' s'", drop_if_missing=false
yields 10 h 54 min
